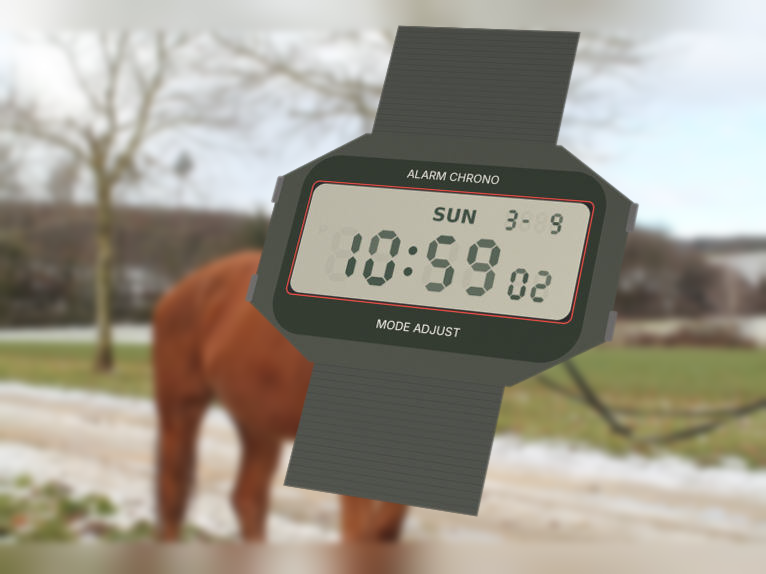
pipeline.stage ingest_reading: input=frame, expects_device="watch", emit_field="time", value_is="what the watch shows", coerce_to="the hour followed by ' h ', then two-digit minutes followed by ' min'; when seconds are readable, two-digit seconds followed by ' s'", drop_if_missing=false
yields 10 h 59 min 02 s
